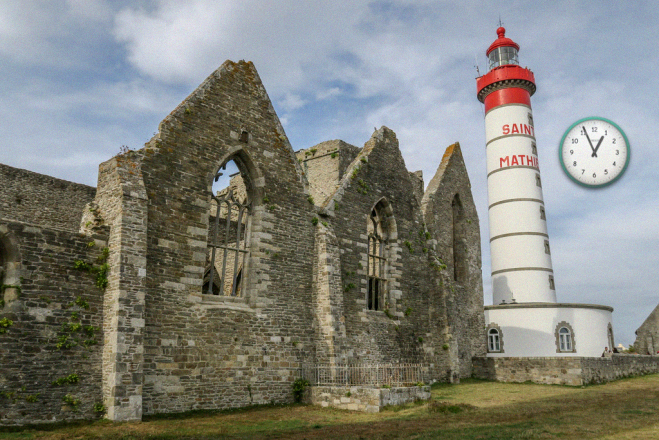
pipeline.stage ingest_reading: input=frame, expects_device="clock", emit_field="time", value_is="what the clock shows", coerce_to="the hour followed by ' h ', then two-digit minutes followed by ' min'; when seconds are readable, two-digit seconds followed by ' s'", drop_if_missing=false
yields 12 h 56 min
